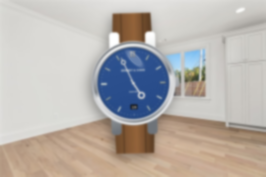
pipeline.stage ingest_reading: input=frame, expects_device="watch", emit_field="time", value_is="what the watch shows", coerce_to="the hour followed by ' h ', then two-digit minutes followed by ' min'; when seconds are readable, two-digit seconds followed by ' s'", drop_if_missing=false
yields 4 h 56 min
